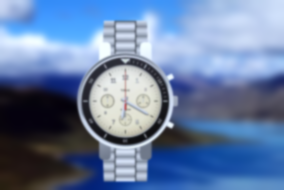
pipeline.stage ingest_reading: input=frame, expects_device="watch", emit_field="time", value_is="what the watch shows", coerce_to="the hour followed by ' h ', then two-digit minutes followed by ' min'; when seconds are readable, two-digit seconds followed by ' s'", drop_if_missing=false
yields 6 h 20 min
